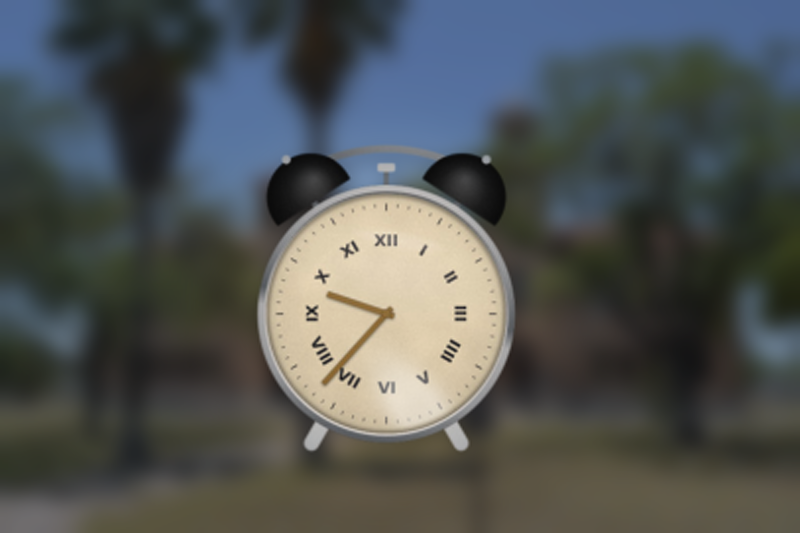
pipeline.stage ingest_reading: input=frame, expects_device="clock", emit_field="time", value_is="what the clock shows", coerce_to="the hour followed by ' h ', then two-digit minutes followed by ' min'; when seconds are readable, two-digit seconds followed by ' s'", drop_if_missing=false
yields 9 h 37 min
